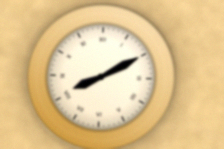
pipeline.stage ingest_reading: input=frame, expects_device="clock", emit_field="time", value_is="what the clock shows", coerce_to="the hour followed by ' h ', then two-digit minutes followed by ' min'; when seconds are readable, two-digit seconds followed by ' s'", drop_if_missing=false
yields 8 h 10 min
